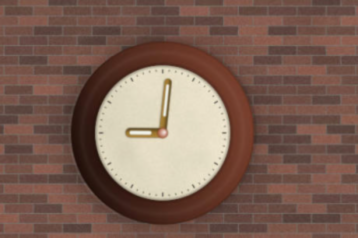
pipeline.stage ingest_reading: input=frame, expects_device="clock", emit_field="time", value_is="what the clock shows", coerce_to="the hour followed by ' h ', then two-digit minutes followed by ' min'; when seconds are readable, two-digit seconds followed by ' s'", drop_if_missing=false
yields 9 h 01 min
